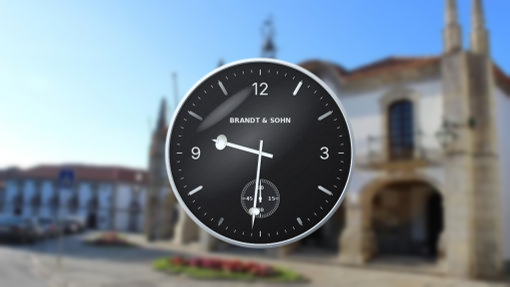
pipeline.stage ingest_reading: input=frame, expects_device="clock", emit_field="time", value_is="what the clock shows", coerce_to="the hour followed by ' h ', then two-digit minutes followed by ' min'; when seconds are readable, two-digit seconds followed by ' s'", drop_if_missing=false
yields 9 h 31 min
